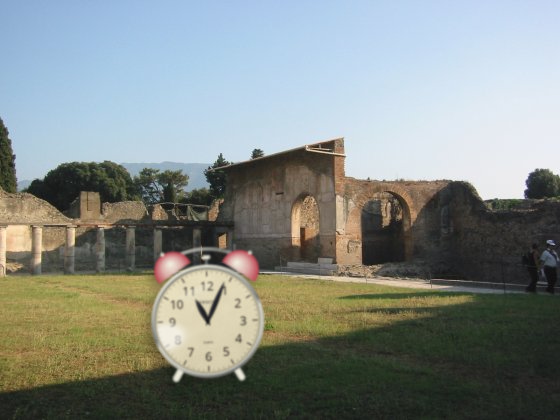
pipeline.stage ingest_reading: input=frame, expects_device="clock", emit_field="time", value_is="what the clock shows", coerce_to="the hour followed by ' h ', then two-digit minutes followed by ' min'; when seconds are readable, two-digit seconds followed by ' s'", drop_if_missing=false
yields 11 h 04 min
